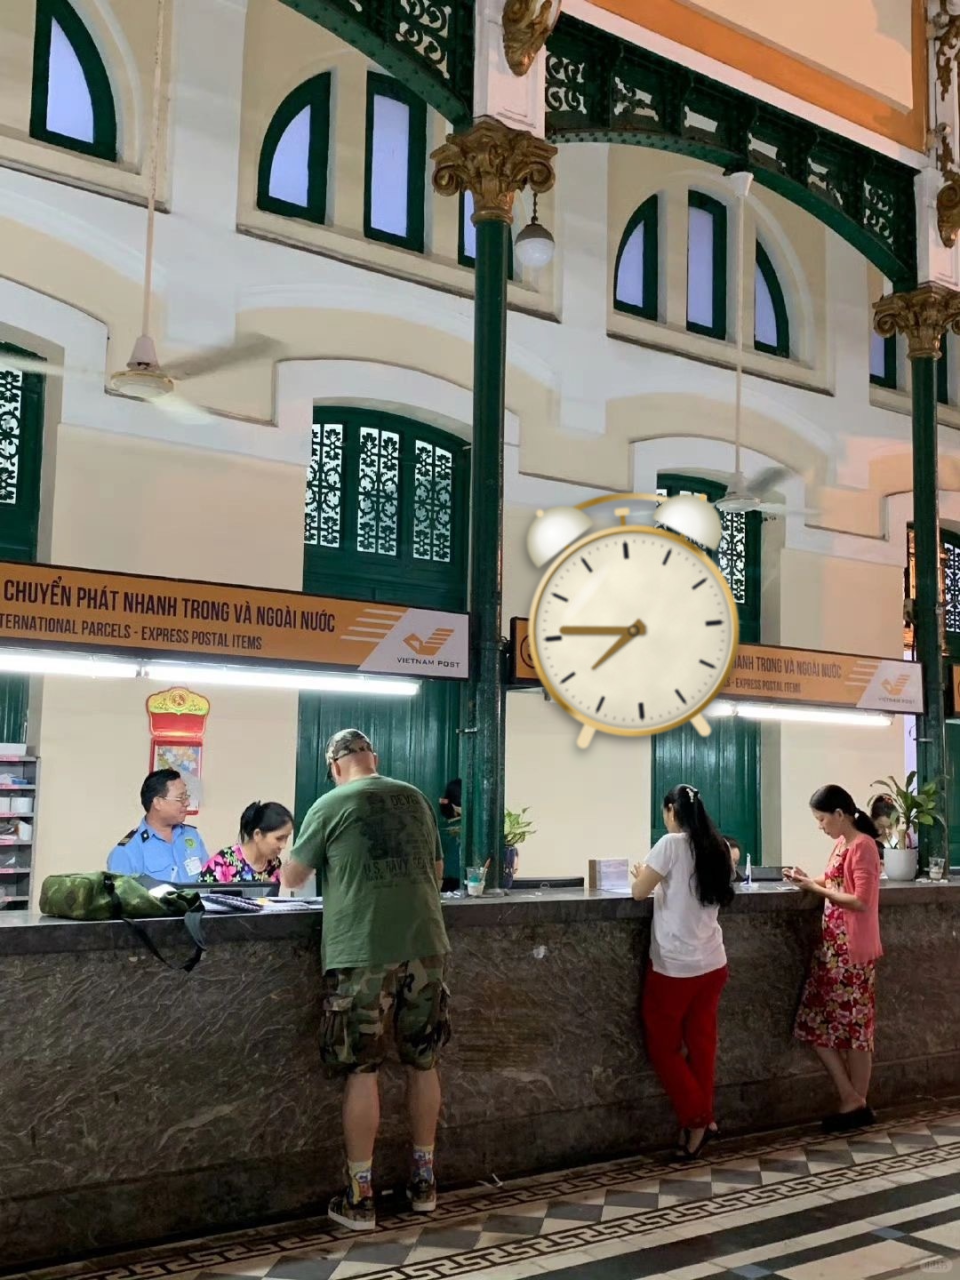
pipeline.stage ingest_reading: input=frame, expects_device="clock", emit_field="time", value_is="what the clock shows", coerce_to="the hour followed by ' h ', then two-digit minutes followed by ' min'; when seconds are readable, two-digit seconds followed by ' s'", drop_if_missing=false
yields 7 h 46 min
